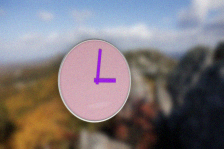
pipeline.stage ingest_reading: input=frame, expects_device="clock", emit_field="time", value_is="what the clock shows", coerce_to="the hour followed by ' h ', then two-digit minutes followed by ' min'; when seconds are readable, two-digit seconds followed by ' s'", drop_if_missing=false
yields 3 h 01 min
